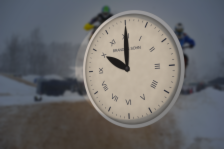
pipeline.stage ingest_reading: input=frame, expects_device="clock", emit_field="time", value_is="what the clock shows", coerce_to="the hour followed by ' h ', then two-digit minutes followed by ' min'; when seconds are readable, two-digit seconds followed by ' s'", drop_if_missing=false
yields 10 h 00 min
